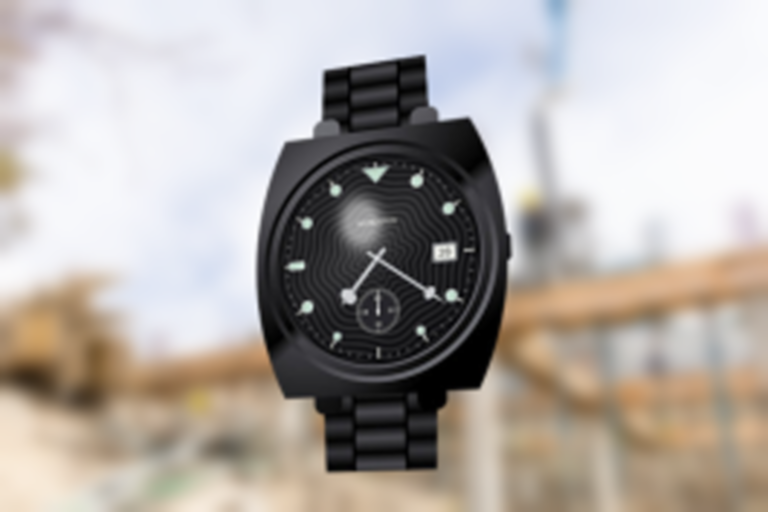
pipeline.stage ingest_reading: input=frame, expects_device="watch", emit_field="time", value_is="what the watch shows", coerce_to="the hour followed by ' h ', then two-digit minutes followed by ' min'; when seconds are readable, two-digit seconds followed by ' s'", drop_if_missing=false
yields 7 h 21 min
